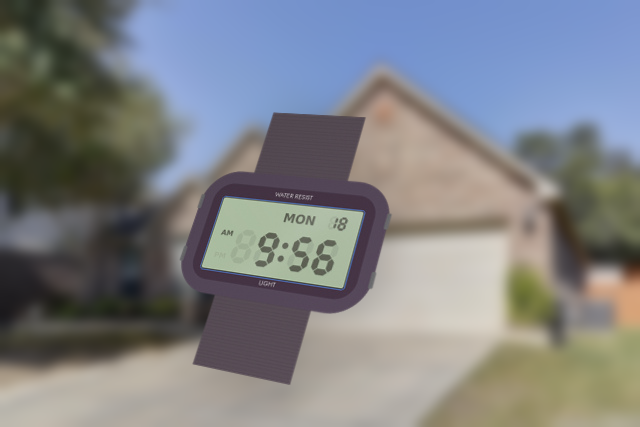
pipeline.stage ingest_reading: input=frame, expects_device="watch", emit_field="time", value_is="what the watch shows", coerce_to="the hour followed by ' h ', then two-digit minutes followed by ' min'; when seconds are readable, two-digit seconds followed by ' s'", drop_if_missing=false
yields 9 h 56 min
